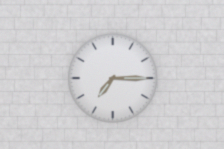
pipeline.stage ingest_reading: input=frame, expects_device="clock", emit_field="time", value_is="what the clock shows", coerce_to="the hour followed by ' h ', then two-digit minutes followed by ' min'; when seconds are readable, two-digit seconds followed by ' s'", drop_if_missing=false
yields 7 h 15 min
